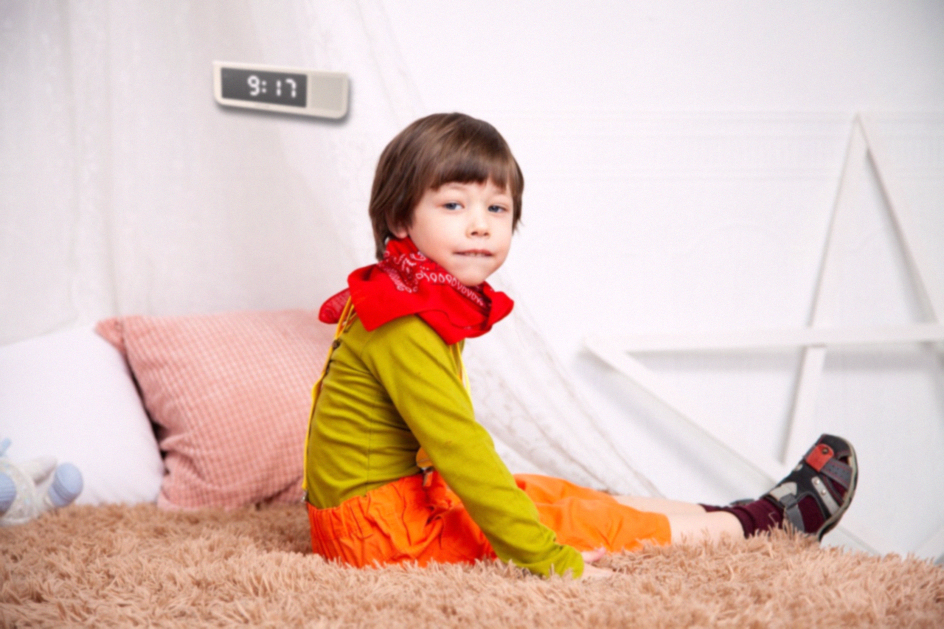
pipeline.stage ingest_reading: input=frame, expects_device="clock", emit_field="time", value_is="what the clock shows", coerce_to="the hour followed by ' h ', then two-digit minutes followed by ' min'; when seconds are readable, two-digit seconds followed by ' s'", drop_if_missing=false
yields 9 h 17 min
